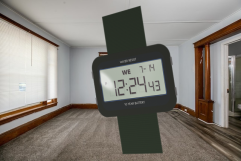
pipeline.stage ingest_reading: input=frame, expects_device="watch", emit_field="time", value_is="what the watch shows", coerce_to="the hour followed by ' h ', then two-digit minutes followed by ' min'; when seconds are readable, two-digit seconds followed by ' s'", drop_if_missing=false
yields 12 h 24 min 43 s
